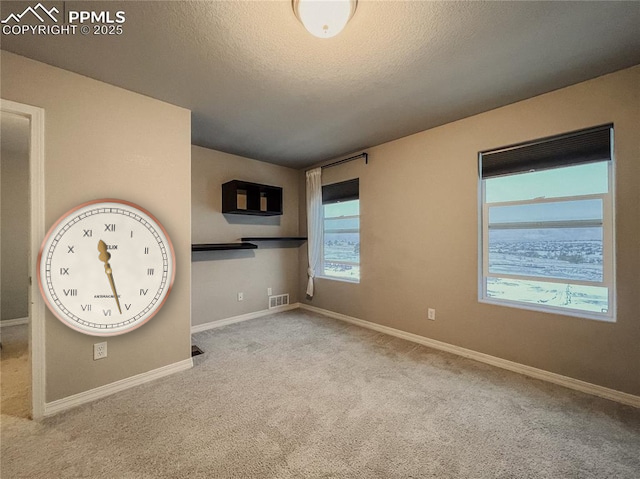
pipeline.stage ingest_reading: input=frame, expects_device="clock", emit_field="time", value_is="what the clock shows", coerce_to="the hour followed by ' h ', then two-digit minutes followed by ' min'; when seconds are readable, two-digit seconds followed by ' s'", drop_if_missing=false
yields 11 h 27 min
